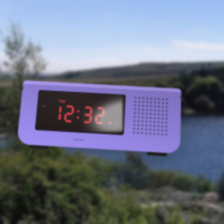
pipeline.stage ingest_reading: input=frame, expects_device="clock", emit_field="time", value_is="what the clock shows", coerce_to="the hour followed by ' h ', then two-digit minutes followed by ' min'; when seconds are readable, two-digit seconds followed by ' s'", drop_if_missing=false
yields 12 h 32 min
